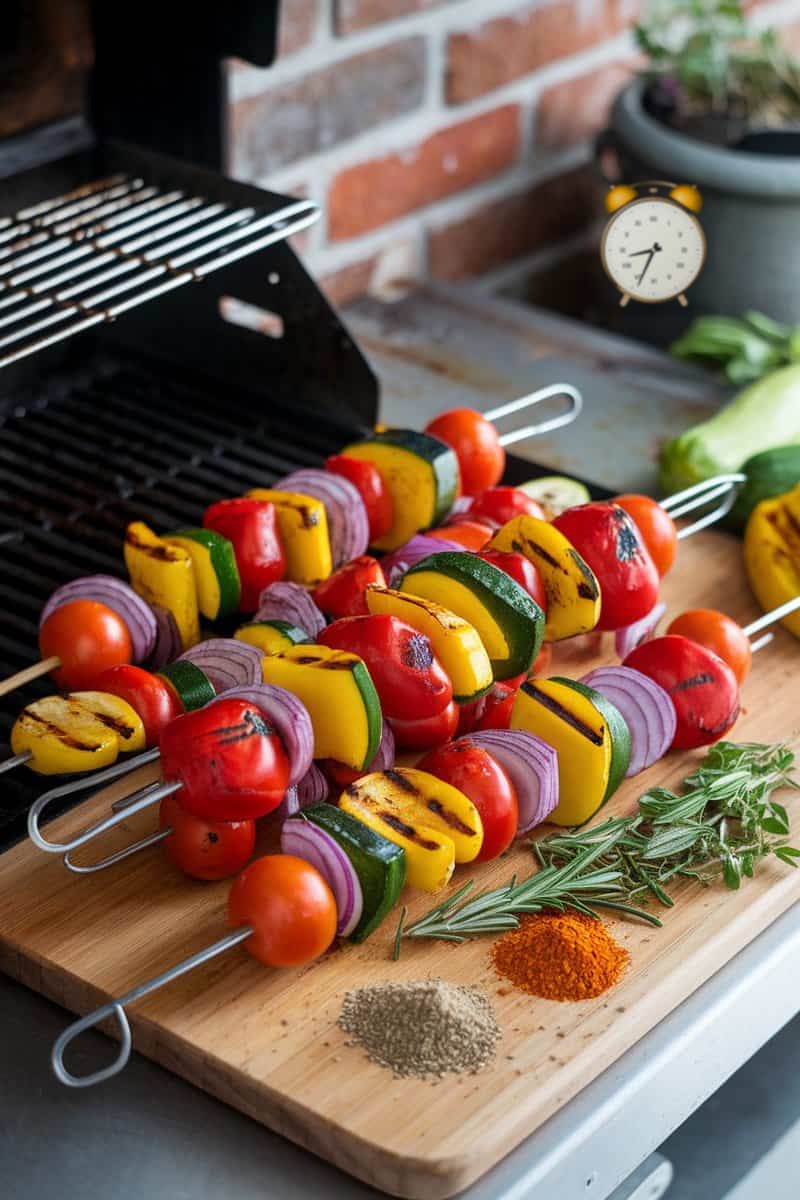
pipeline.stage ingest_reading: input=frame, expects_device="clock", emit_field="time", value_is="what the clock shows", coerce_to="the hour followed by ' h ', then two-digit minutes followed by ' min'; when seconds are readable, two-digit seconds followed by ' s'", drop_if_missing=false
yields 8 h 34 min
